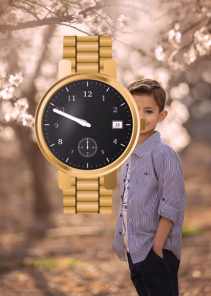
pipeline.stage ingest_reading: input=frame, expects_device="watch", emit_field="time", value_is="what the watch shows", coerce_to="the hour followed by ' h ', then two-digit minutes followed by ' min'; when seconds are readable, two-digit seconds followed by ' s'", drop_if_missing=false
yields 9 h 49 min
